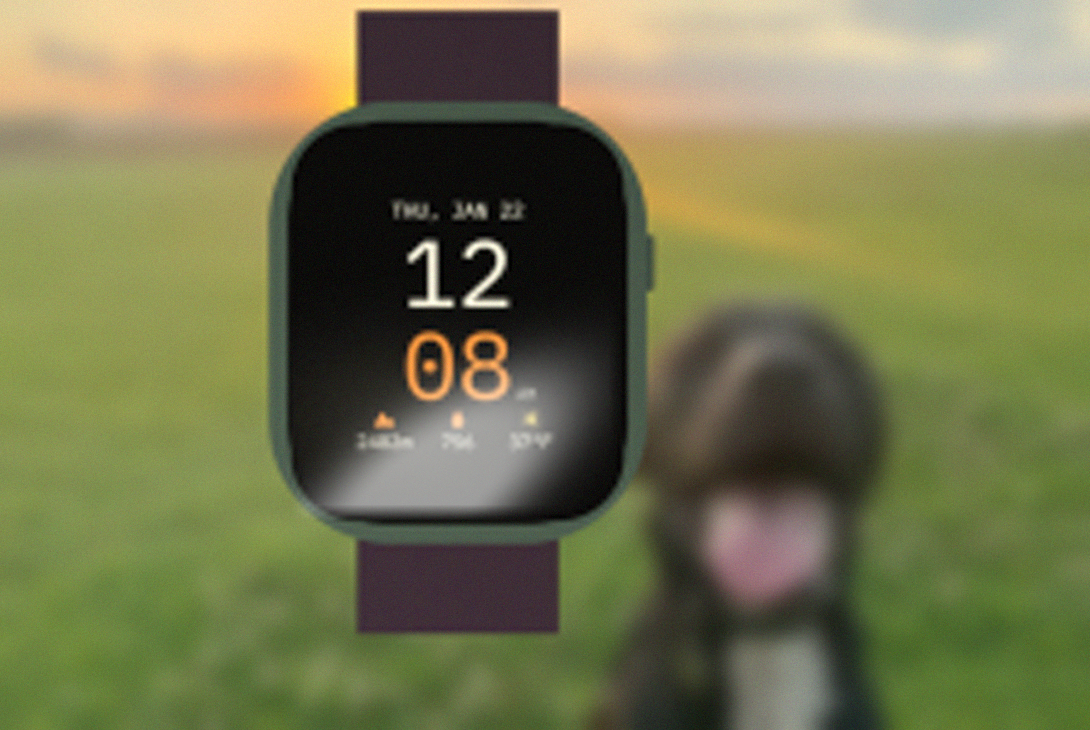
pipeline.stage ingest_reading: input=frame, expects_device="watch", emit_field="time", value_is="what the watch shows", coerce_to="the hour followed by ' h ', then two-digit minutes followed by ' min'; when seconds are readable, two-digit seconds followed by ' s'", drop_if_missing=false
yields 12 h 08 min
